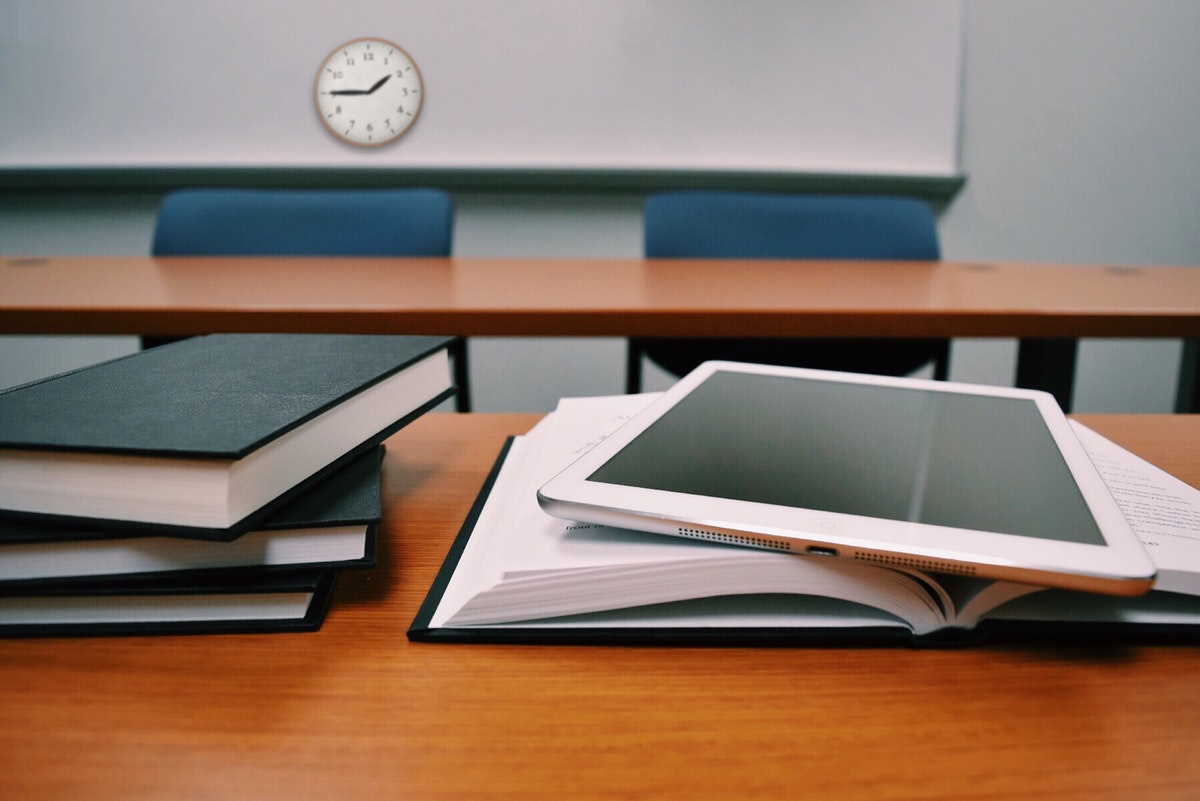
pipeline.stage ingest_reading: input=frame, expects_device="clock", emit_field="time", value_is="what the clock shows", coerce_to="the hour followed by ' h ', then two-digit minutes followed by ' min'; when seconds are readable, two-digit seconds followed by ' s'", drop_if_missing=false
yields 1 h 45 min
